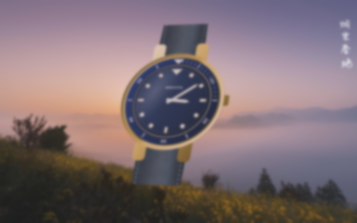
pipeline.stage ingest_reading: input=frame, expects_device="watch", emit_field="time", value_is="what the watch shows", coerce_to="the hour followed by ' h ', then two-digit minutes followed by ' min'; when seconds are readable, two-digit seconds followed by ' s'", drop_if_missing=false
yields 3 h 09 min
